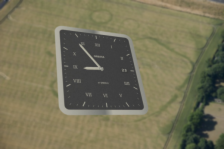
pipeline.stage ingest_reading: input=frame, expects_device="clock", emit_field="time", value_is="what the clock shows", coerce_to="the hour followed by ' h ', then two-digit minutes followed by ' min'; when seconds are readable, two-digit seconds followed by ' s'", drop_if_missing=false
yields 8 h 54 min
